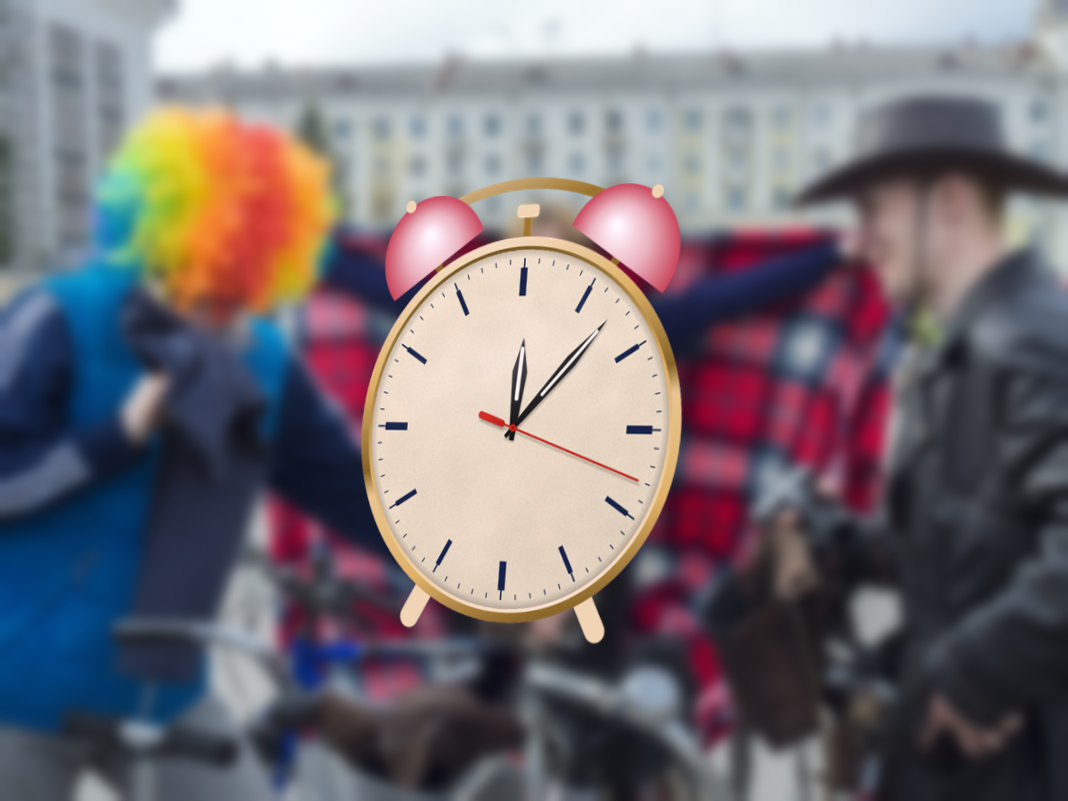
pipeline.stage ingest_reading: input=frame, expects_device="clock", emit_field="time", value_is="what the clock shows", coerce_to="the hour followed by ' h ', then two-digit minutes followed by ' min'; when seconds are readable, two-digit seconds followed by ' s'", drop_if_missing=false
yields 12 h 07 min 18 s
